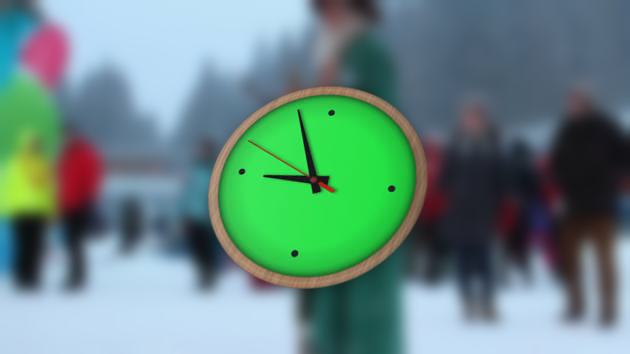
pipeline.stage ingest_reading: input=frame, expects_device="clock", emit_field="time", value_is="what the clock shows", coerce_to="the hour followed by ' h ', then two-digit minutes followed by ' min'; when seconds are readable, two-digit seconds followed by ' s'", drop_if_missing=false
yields 8 h 55 min 49 s
